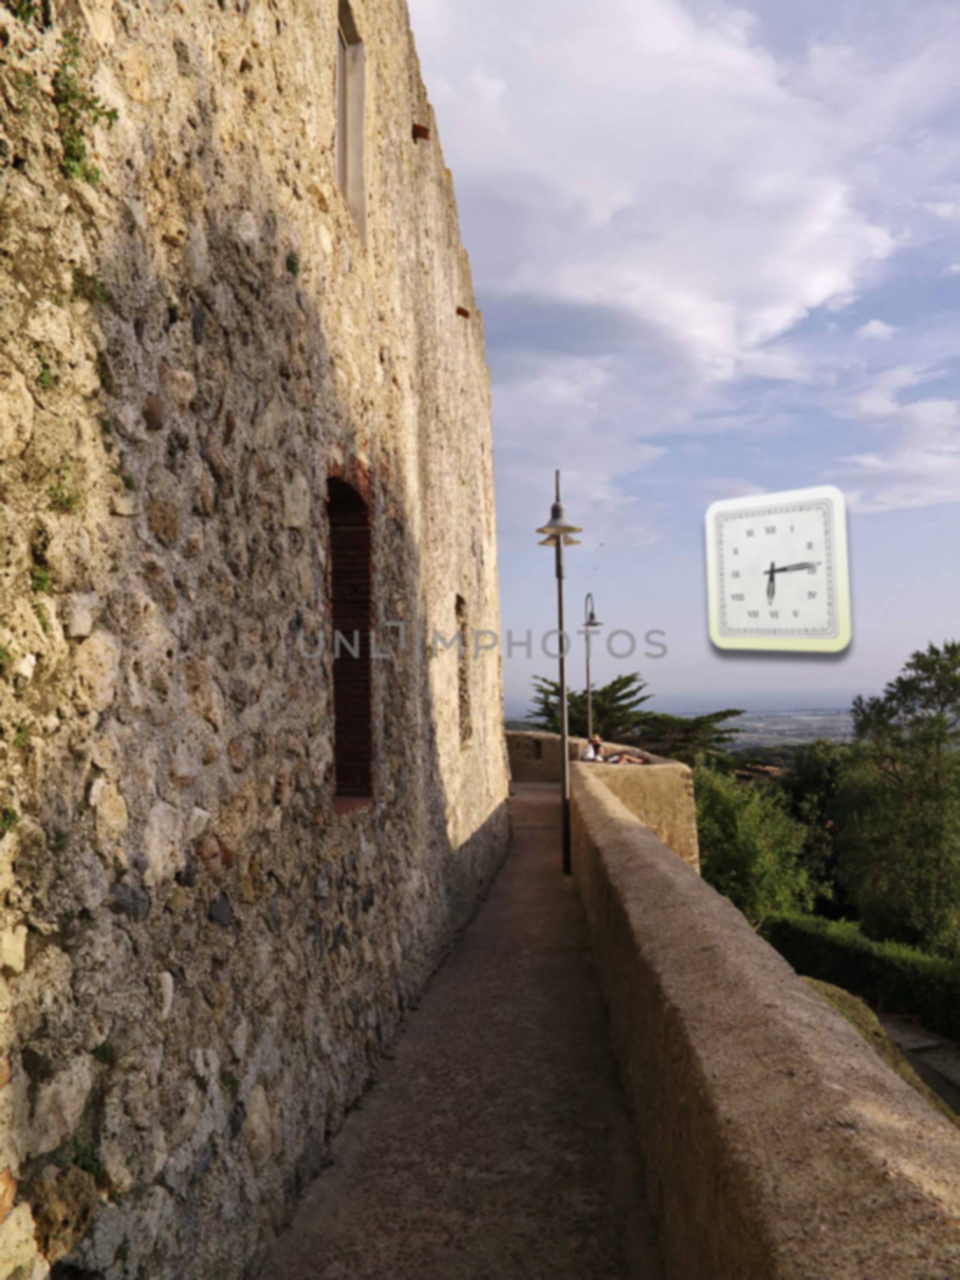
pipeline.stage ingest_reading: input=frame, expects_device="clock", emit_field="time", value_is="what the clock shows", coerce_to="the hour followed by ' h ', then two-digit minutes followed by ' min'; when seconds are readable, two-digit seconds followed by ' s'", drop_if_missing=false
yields 6 h 14 min
